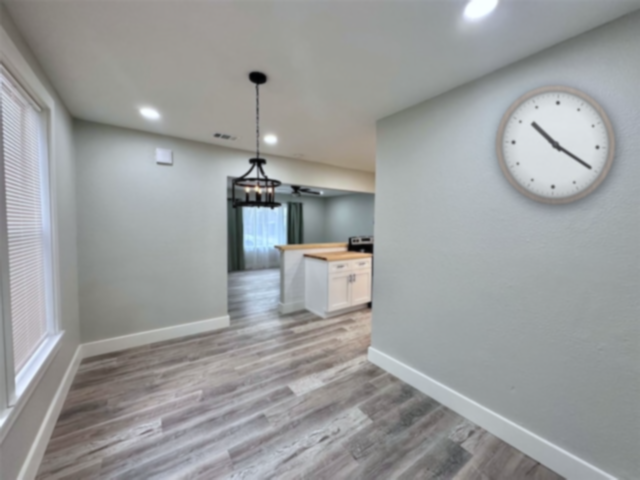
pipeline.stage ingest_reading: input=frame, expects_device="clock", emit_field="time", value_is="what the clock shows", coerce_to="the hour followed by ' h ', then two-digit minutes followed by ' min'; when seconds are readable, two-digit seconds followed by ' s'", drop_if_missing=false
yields 10 h 20 min
